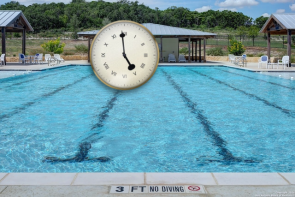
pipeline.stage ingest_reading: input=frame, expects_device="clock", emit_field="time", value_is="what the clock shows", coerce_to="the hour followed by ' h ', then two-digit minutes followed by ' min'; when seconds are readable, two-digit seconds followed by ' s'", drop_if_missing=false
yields 4 h 59 min
